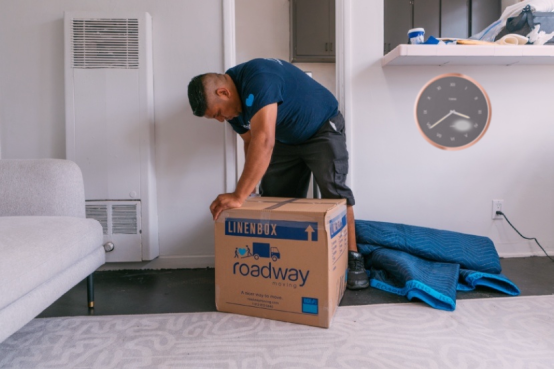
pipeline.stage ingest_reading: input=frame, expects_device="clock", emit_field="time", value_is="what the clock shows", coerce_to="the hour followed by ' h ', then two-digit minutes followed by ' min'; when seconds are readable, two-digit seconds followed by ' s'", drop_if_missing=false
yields 3 h 39 min
